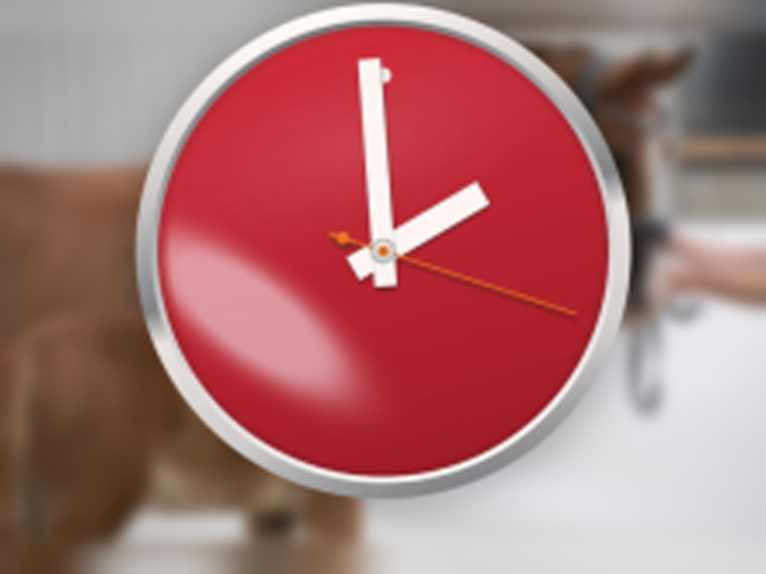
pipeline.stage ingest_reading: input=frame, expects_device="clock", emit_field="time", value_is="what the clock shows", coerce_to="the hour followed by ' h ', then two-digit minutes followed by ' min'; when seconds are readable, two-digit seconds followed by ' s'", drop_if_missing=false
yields 1 h 59 min 18 s
